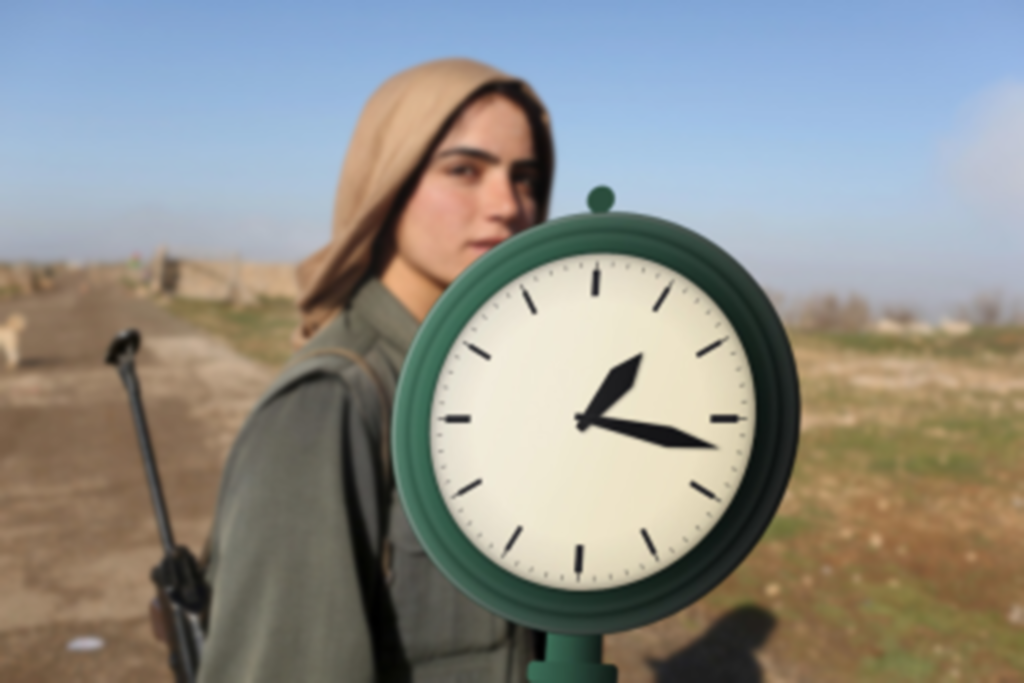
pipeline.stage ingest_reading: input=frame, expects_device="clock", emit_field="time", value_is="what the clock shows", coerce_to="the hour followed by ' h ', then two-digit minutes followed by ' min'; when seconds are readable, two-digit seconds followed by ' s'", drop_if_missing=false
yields 1 h 17 min
